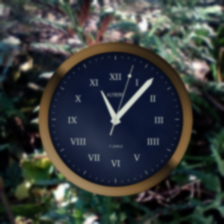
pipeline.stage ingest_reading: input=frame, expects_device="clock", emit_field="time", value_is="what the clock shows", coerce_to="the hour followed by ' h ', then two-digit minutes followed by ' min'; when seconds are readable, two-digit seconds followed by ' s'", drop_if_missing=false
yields 11 h 07 min 03 s
